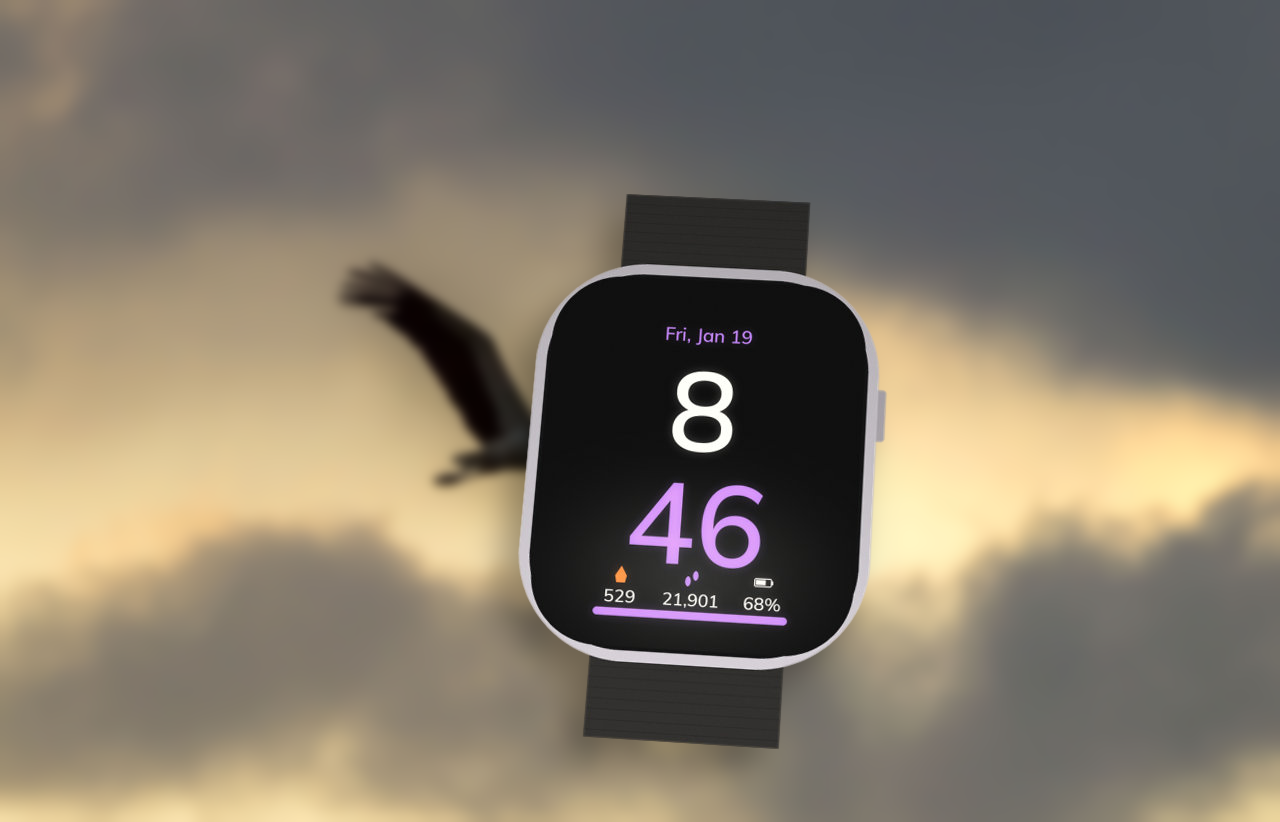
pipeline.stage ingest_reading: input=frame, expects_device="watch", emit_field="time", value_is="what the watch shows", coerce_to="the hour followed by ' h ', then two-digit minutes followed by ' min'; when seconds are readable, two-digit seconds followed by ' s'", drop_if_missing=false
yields 8 h 46 min
